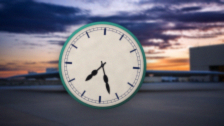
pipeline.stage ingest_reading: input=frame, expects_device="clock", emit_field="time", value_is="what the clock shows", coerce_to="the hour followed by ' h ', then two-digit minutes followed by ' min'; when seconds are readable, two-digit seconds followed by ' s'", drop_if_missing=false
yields 7 h 27 min
